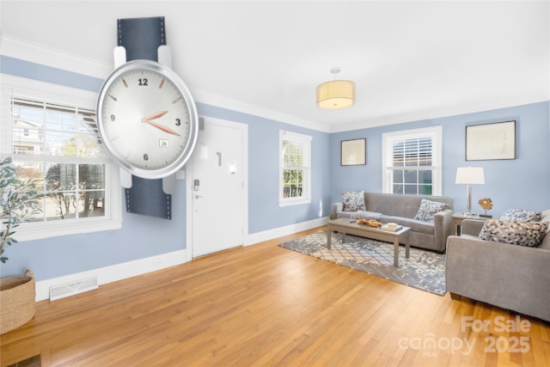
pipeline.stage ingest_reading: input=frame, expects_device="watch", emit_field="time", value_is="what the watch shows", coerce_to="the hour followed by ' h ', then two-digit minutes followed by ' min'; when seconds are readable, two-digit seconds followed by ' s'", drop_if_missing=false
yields 2 h 18 min
